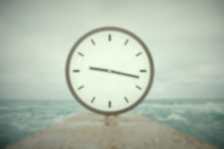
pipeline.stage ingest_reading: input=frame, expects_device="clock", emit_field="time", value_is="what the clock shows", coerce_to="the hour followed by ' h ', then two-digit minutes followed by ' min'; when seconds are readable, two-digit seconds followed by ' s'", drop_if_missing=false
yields 9 h 17 min
